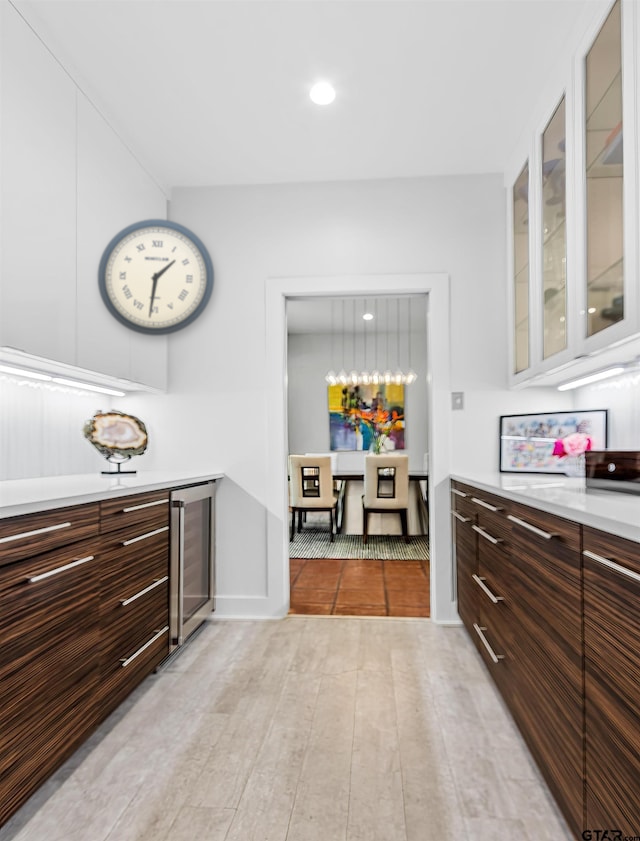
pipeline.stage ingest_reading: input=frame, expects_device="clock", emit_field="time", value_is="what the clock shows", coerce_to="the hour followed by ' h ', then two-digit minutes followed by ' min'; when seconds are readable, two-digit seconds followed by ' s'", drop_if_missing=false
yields 1 h 31 min
